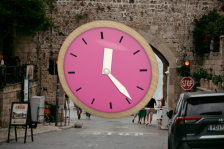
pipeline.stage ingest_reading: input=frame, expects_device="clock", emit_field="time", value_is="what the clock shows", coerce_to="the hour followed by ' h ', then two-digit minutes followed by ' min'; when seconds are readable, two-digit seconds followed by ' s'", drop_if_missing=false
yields 12 h 24 min
